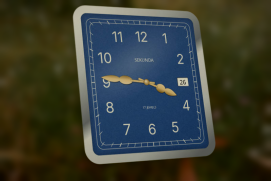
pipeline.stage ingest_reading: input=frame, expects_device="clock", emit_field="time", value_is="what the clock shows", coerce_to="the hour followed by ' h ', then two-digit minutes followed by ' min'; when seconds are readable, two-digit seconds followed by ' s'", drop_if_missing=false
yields 3 h 46 min
